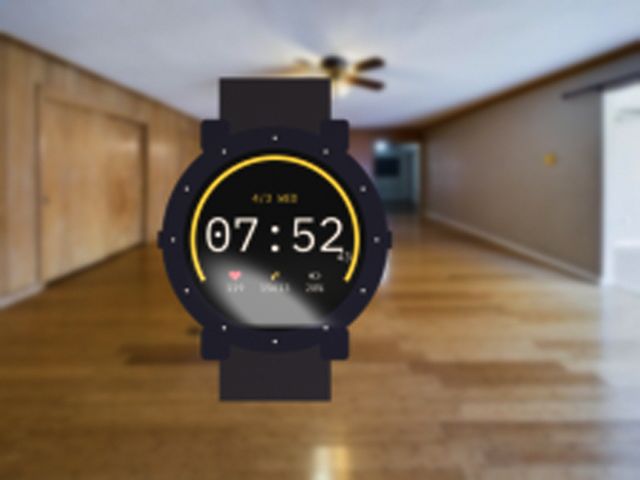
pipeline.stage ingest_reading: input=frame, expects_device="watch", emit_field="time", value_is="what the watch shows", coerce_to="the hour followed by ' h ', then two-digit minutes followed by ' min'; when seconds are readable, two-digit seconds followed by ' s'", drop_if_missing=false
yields 7 h 52 min
